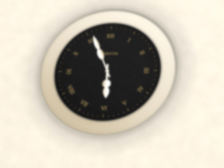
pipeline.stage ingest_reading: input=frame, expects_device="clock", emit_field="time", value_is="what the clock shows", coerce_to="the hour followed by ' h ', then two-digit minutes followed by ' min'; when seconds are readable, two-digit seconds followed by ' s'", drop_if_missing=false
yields 5 h 56 min
